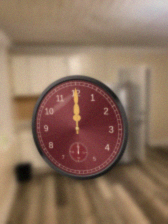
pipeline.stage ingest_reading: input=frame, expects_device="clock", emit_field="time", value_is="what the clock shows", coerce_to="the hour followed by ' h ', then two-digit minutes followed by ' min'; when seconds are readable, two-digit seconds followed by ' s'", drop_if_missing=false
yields 12 h 00 min
